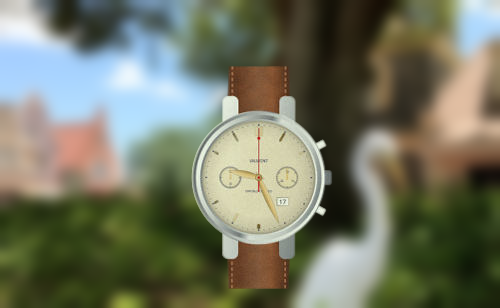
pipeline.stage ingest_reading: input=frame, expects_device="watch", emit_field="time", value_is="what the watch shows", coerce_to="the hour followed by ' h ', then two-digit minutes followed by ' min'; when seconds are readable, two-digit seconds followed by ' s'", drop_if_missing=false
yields 9 h 26 min
